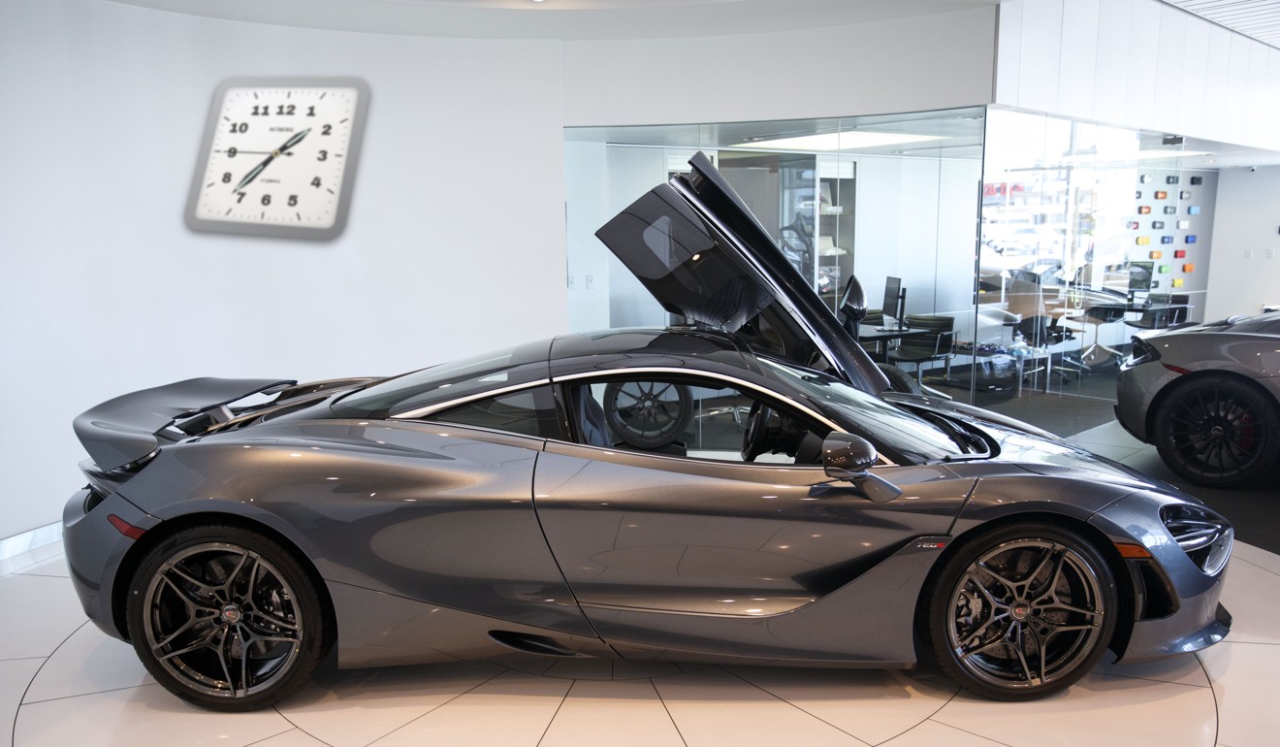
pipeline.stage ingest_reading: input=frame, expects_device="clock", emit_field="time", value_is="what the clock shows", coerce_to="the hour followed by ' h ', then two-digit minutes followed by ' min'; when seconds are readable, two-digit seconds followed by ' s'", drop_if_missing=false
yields 1 h 36 min 45 s
